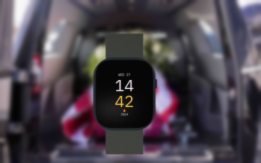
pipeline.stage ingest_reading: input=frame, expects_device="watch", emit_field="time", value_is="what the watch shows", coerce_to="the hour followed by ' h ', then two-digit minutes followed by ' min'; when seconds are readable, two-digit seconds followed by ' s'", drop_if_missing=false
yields 14 h 42 min
